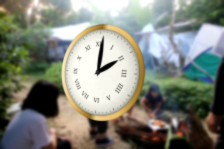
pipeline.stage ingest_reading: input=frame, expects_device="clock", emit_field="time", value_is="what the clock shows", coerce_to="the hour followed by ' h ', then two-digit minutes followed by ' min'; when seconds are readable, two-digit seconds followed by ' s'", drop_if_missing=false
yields 2 h 01 min
